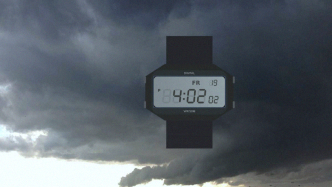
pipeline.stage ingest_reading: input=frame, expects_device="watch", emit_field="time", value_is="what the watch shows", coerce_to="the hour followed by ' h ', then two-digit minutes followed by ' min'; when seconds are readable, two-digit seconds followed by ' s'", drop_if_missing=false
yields 4 h 02 min 02 s
